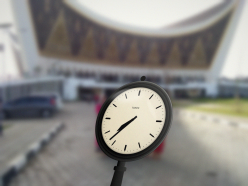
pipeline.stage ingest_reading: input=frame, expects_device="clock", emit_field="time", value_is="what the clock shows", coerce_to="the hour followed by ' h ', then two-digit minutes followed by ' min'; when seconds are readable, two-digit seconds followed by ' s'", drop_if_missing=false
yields 7 h 37 min
